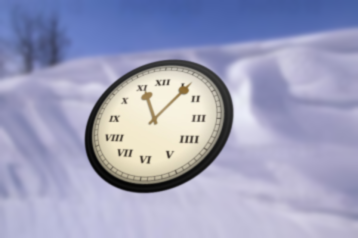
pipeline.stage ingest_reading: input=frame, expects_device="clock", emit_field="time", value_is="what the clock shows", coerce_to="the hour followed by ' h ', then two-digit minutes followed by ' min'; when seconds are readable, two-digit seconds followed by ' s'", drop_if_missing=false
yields 11 h 06 min
